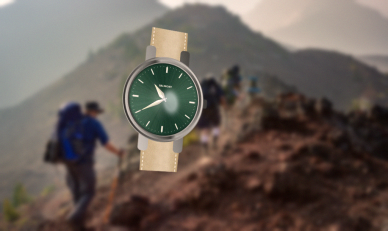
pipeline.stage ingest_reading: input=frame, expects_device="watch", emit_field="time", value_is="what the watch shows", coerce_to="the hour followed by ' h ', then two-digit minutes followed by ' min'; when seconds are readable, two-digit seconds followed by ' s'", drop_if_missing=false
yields 10 h 40 min
